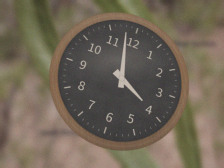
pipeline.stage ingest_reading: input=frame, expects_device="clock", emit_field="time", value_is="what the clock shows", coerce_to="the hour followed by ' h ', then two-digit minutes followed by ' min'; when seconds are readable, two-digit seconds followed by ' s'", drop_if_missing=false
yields 3 h 58 min
